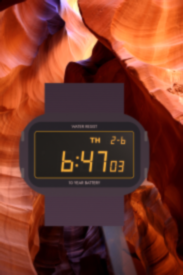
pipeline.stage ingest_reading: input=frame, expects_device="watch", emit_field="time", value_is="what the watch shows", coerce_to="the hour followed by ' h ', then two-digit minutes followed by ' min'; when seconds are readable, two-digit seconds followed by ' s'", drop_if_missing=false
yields 6 h 47 min 03 s
